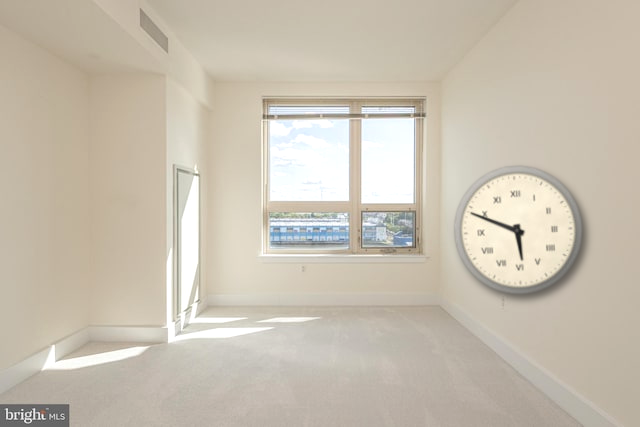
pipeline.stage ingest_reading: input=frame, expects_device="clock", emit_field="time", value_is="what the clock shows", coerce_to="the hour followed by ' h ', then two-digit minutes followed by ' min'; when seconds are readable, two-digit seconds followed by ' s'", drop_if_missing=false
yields 5 h 49 min
